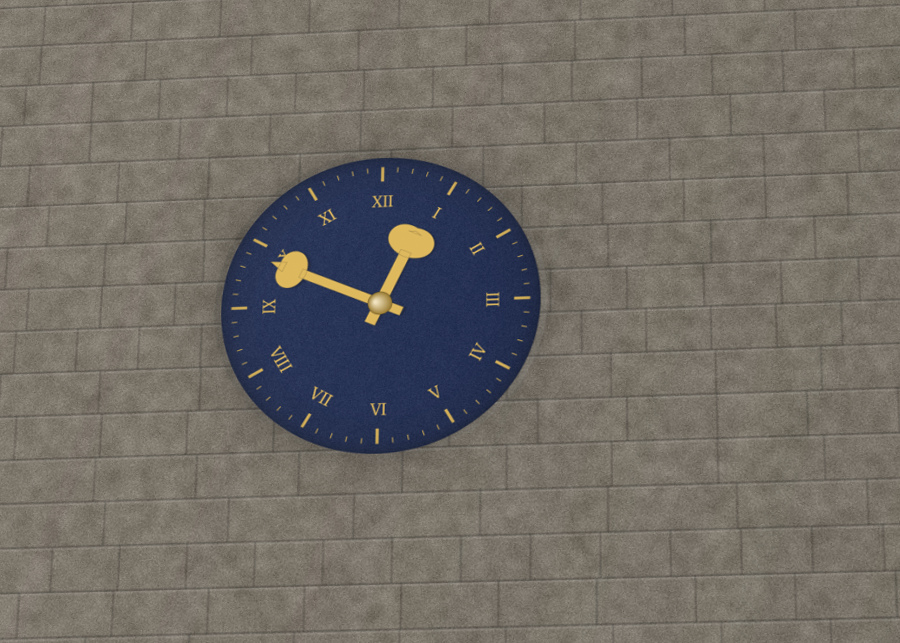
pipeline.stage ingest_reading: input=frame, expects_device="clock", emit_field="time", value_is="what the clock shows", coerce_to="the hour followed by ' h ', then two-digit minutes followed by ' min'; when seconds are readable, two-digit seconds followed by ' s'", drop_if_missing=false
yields 12 h 49 min
